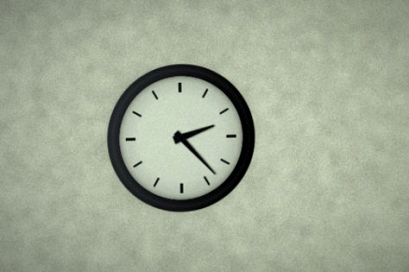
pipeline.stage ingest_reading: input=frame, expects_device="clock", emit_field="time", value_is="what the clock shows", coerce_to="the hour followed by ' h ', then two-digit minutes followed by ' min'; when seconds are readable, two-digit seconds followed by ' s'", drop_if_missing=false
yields 2 h 23 min
